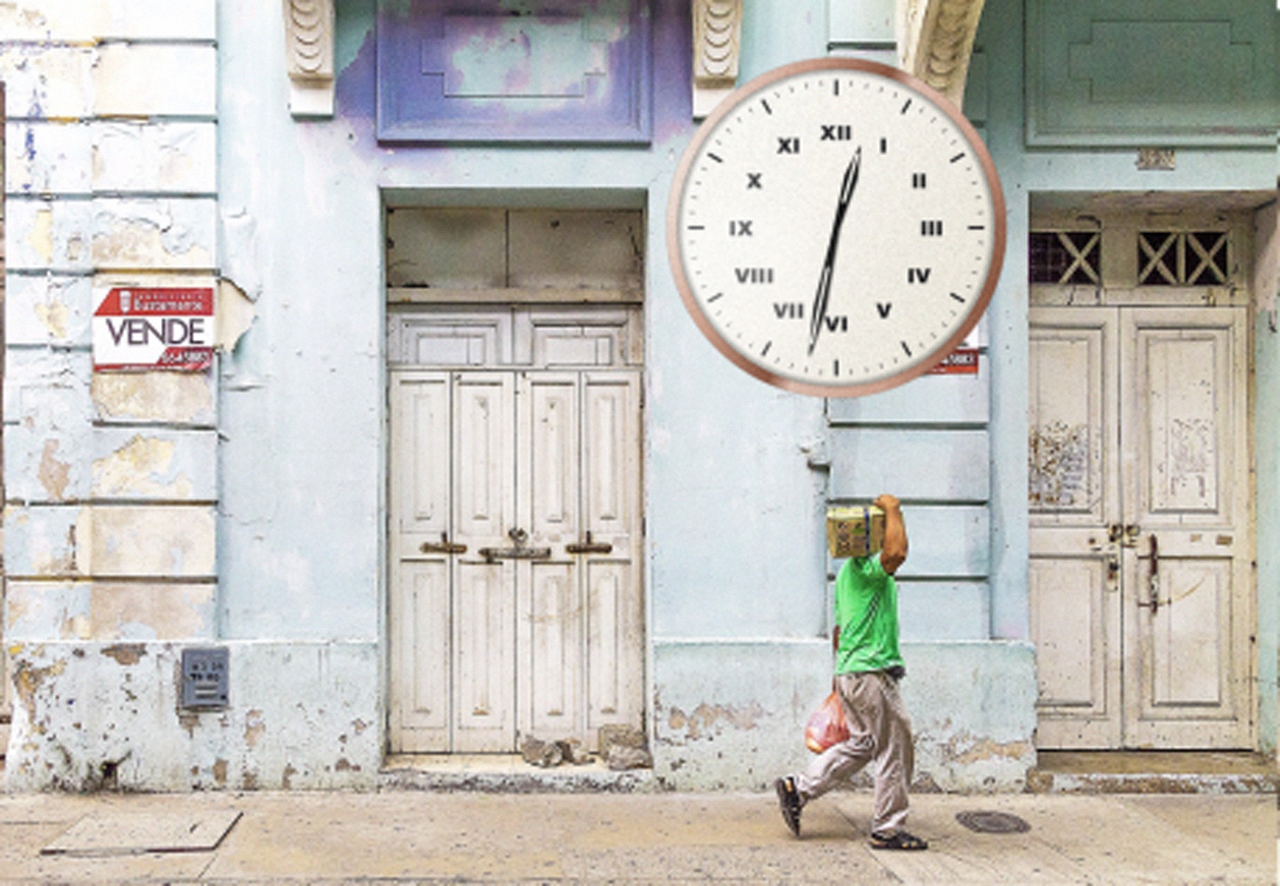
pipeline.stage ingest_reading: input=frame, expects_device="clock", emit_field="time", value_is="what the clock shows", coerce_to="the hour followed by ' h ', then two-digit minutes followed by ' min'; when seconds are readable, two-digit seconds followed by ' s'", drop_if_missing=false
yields 12 h 32 min
